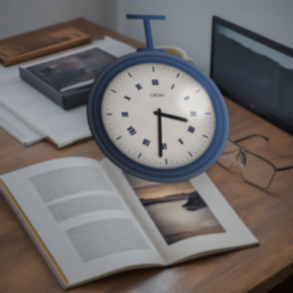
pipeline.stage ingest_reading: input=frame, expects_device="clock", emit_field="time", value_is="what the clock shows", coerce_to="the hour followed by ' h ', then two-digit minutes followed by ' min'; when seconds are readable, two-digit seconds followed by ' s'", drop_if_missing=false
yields 3 h 31 min
